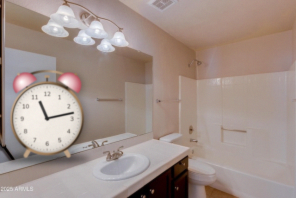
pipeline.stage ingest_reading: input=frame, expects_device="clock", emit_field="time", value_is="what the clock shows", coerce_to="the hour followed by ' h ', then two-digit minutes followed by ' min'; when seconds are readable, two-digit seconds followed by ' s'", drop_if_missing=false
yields 11 h 13 min
